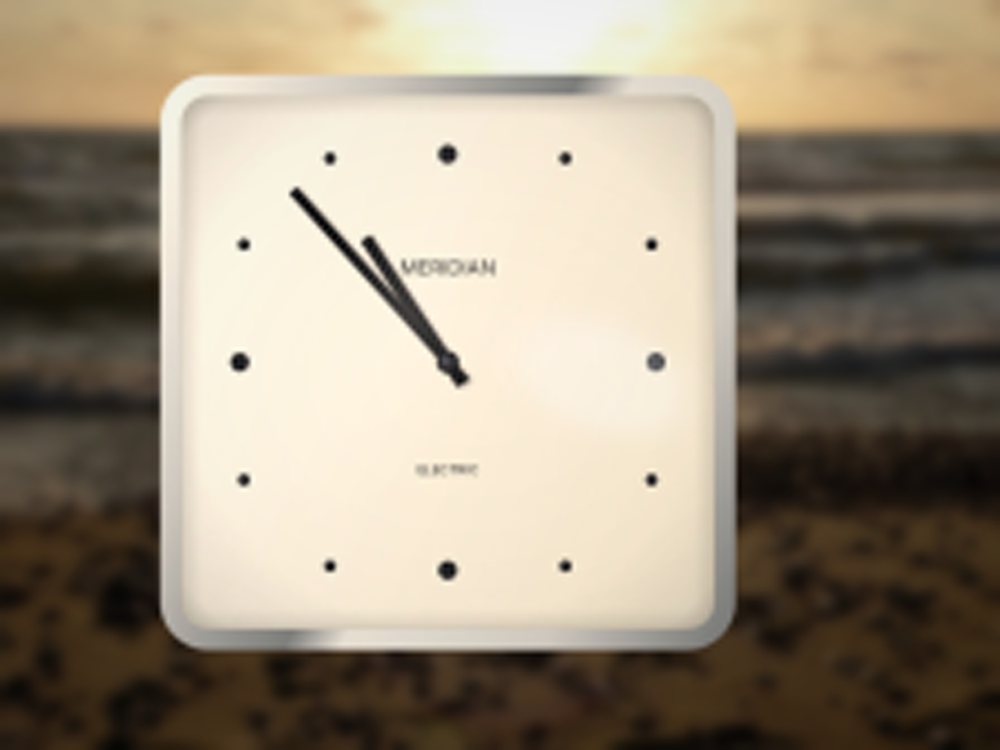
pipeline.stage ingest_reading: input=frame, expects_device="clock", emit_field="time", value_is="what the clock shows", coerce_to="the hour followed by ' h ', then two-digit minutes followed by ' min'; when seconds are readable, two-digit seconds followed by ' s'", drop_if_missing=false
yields 10 h 53 min
